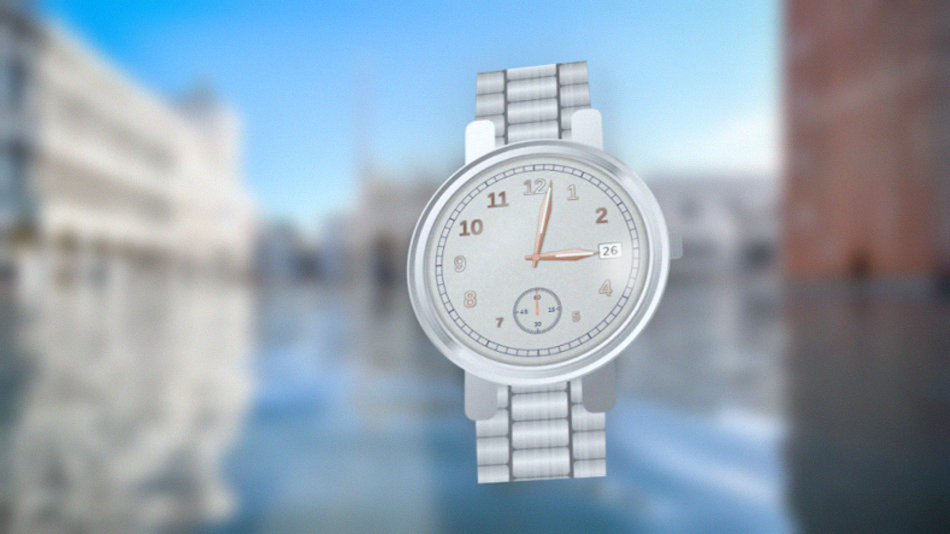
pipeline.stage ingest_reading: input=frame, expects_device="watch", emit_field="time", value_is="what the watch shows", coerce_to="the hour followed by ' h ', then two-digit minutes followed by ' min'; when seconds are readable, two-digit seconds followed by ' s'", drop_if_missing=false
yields 3 h 02 min
